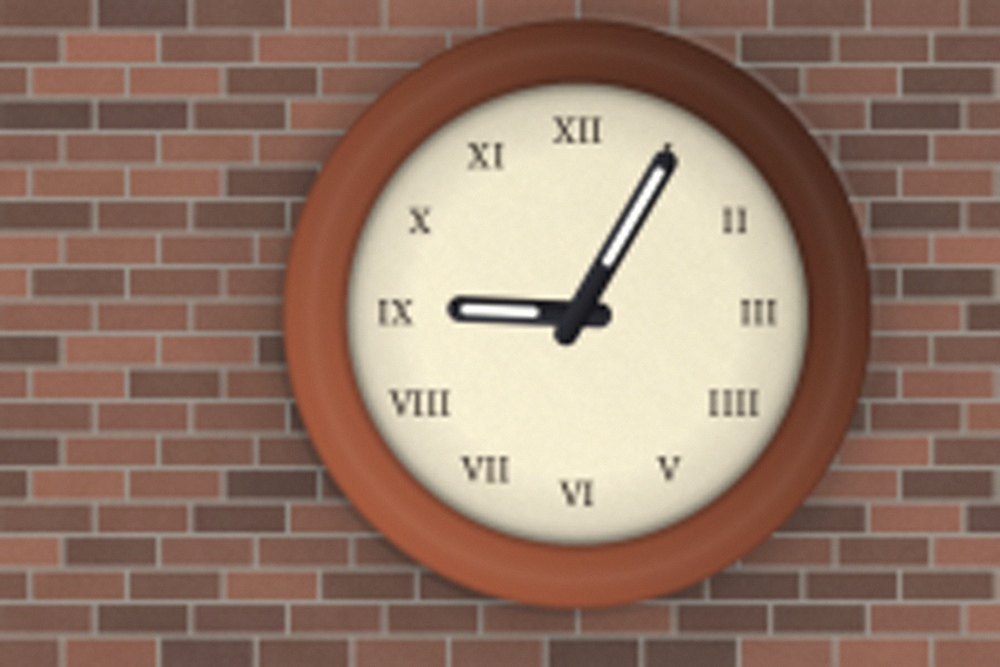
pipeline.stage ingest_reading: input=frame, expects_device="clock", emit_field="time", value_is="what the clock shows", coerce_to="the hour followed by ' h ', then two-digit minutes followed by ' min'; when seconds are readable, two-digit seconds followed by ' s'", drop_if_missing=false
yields 9 h 05 min
